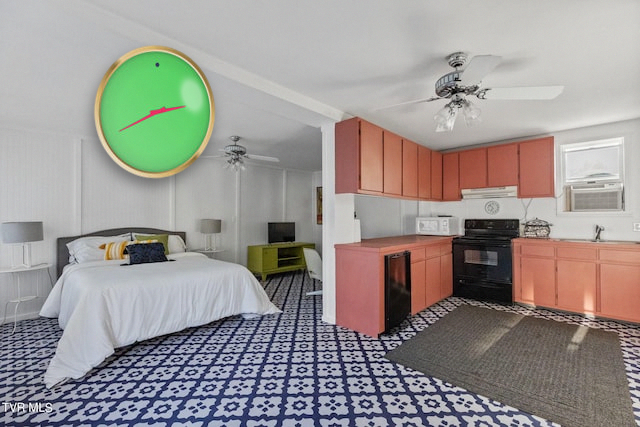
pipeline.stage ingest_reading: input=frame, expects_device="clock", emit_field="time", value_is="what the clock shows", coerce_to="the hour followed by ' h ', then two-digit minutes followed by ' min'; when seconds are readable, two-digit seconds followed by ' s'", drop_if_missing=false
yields 2 h 41 min
